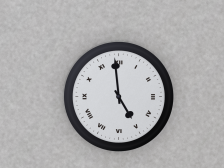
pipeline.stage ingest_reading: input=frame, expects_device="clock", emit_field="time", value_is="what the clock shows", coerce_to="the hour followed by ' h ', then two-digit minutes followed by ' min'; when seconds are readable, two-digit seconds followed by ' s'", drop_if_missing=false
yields 4 h 59 min
